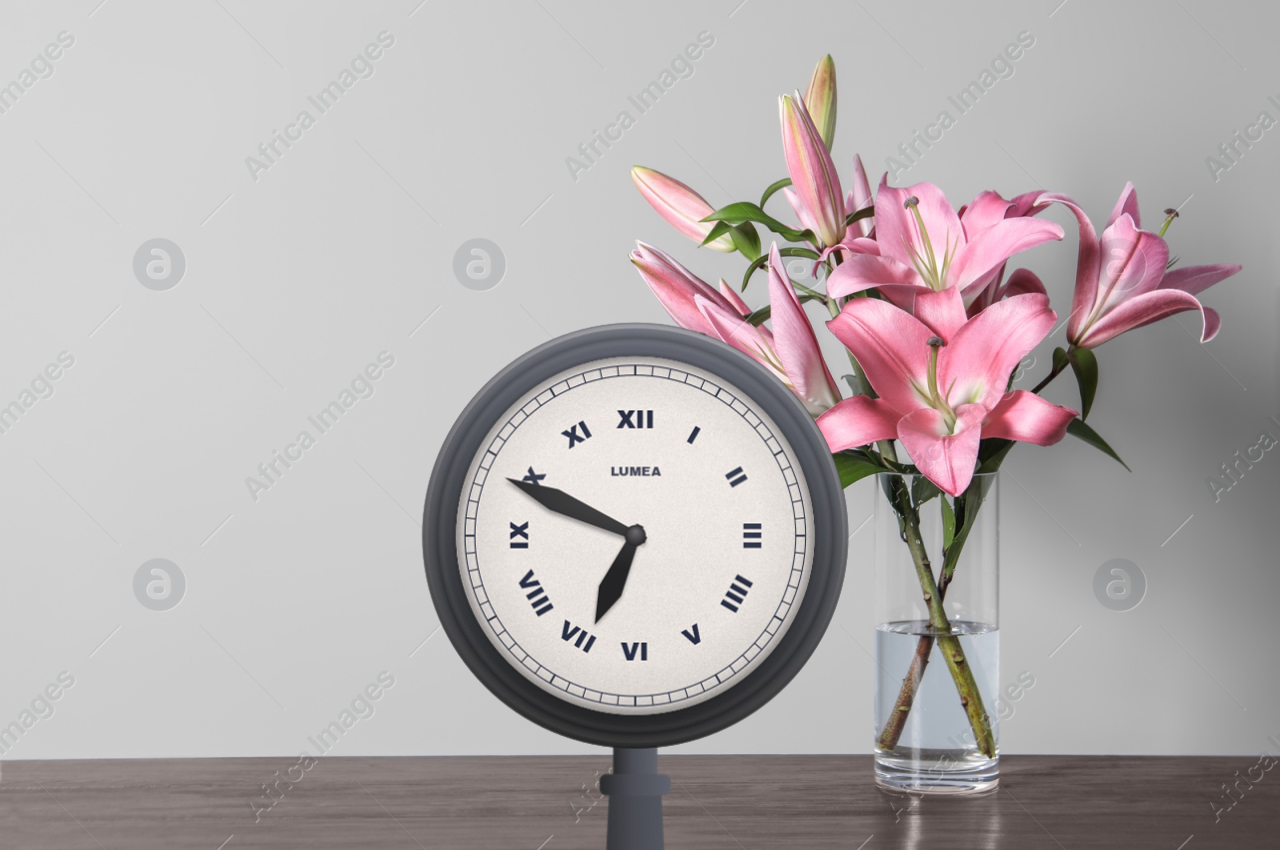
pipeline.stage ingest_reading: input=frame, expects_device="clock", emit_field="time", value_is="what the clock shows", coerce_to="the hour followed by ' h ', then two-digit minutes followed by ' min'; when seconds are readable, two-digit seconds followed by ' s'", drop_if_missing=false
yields 6 h 49 min
